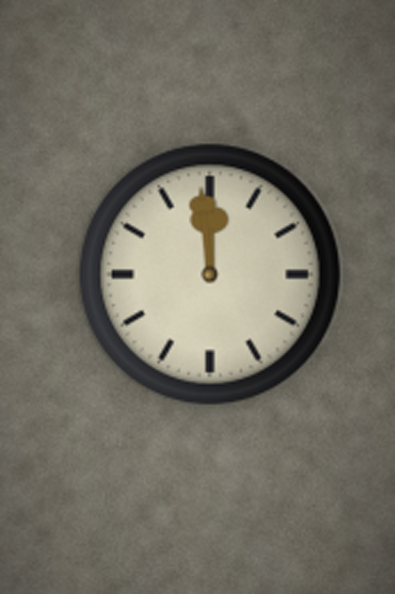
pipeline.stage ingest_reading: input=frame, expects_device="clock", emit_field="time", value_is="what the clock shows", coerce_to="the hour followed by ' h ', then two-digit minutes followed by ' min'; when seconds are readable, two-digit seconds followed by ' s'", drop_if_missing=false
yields 11 h 59 min
